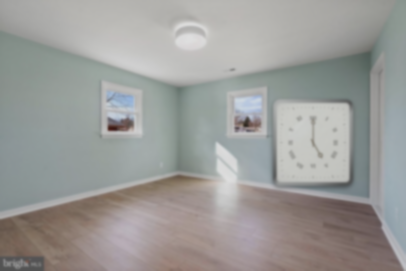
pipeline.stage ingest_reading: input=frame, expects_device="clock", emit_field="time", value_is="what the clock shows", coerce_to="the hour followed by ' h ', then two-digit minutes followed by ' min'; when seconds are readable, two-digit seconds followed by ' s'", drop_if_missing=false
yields 5 h 00 min
